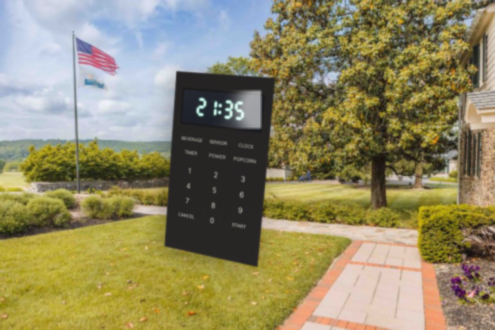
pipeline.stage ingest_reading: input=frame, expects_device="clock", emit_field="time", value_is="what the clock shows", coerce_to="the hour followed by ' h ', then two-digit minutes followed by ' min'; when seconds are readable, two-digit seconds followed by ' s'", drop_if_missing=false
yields 21 h 35 min
